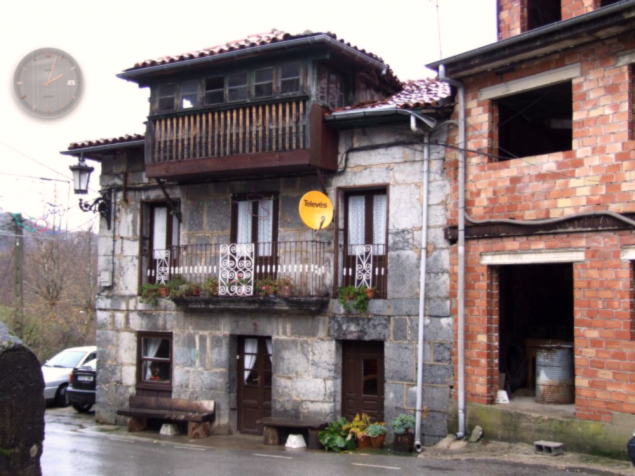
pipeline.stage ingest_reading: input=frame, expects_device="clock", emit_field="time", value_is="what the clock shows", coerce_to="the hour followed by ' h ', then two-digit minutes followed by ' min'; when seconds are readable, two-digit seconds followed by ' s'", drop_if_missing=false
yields 2 h 03 min
